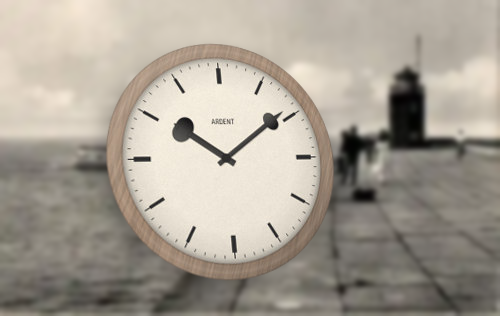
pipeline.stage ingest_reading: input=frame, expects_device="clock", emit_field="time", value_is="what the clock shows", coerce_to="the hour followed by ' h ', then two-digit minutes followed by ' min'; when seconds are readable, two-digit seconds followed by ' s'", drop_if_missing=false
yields 10 h 09 min
